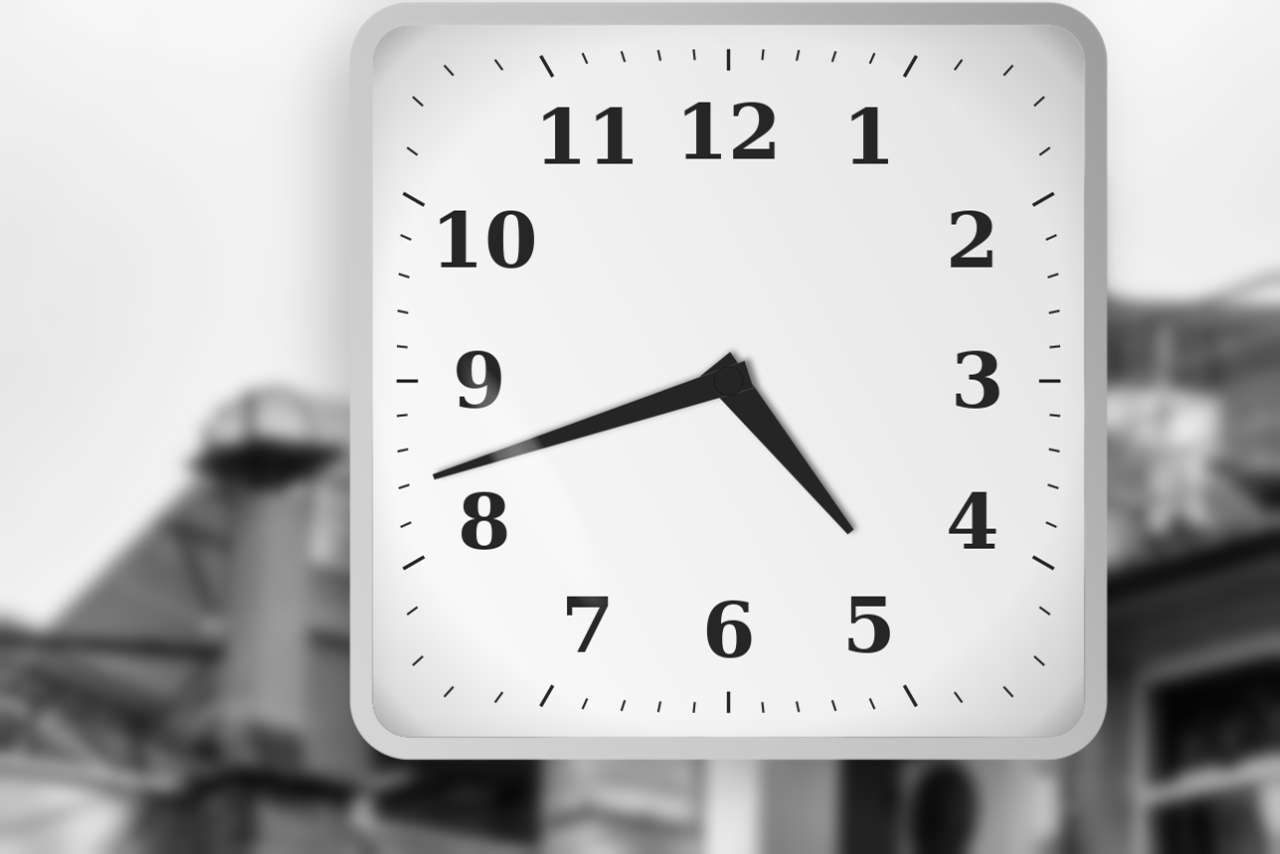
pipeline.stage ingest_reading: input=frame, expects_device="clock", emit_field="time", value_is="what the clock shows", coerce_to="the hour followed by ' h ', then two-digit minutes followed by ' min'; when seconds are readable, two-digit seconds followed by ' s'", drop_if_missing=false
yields 4 h 42 min
